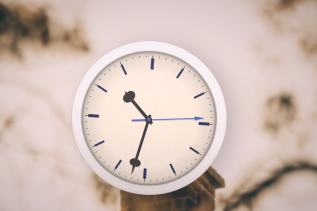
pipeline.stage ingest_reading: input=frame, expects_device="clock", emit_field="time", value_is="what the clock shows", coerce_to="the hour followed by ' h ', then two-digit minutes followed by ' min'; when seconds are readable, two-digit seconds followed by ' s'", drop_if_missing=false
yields 10 h 32 min 14 s
